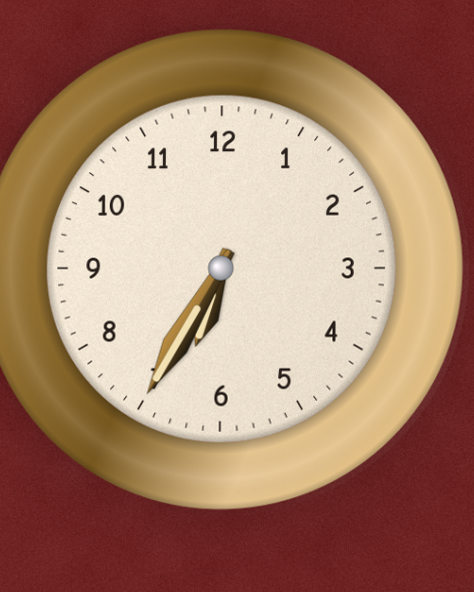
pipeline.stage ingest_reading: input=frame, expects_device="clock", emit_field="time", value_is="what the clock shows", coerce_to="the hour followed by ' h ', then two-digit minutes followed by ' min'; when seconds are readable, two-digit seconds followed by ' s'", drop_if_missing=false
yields 6 h 35 min
